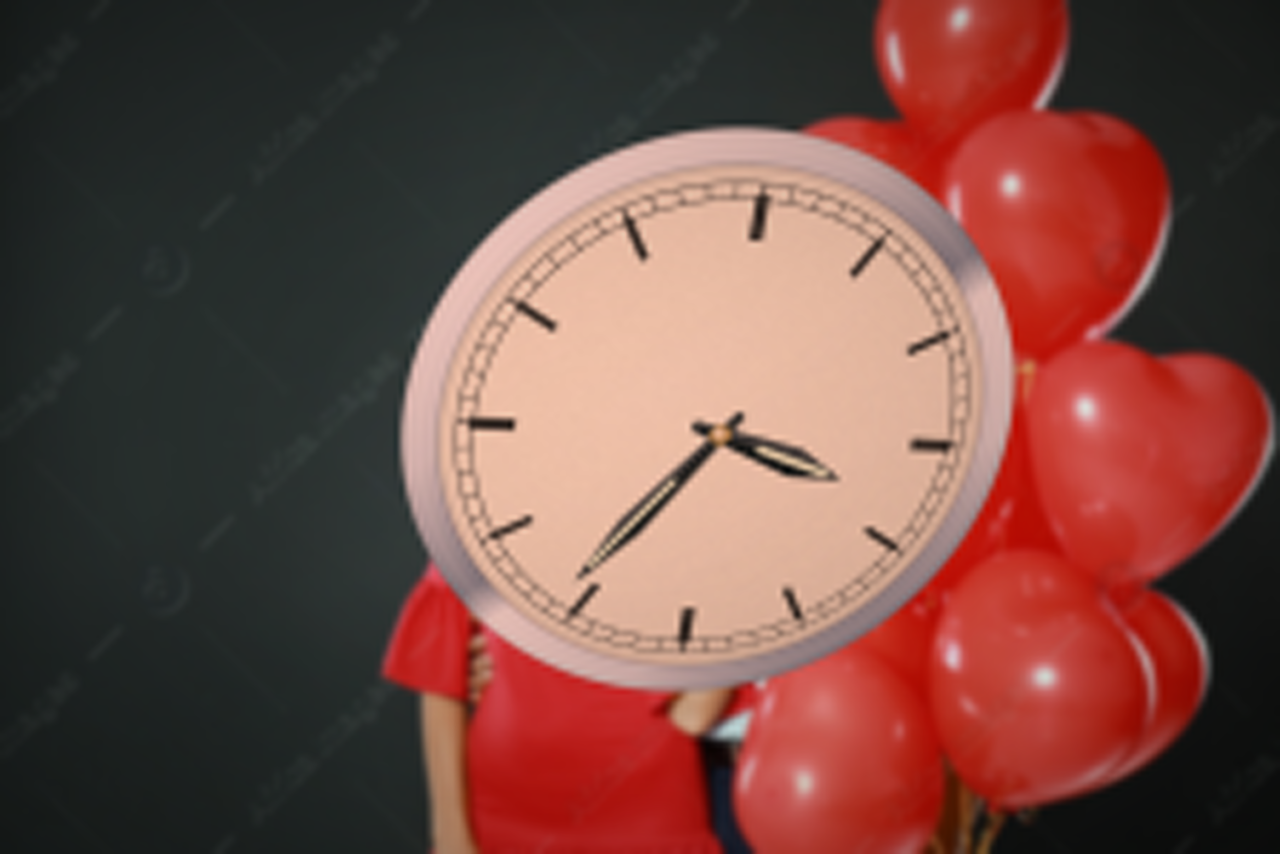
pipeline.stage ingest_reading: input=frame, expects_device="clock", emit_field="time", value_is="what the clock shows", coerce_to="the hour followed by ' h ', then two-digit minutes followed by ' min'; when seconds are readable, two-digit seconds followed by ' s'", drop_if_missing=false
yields 3 h 36 min
